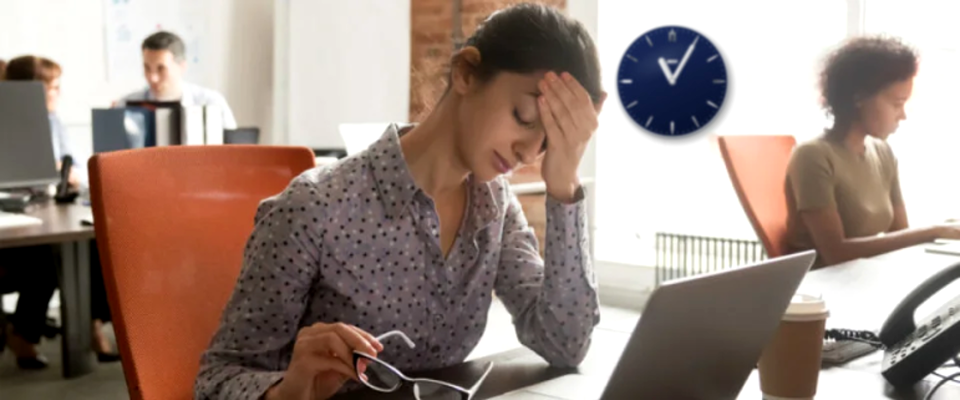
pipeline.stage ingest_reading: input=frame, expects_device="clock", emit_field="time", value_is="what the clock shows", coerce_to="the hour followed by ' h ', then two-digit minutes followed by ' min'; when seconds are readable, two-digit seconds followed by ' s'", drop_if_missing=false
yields 11 h 05 min
